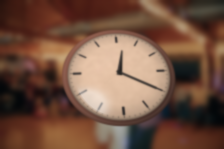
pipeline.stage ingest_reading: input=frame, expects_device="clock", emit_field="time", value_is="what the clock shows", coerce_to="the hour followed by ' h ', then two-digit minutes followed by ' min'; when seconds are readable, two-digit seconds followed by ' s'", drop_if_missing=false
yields 12 h 20 min
